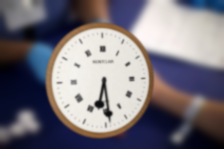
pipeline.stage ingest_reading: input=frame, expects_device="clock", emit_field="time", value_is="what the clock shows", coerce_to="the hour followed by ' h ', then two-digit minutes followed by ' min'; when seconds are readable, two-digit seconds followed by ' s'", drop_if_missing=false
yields 6 h 29 min
